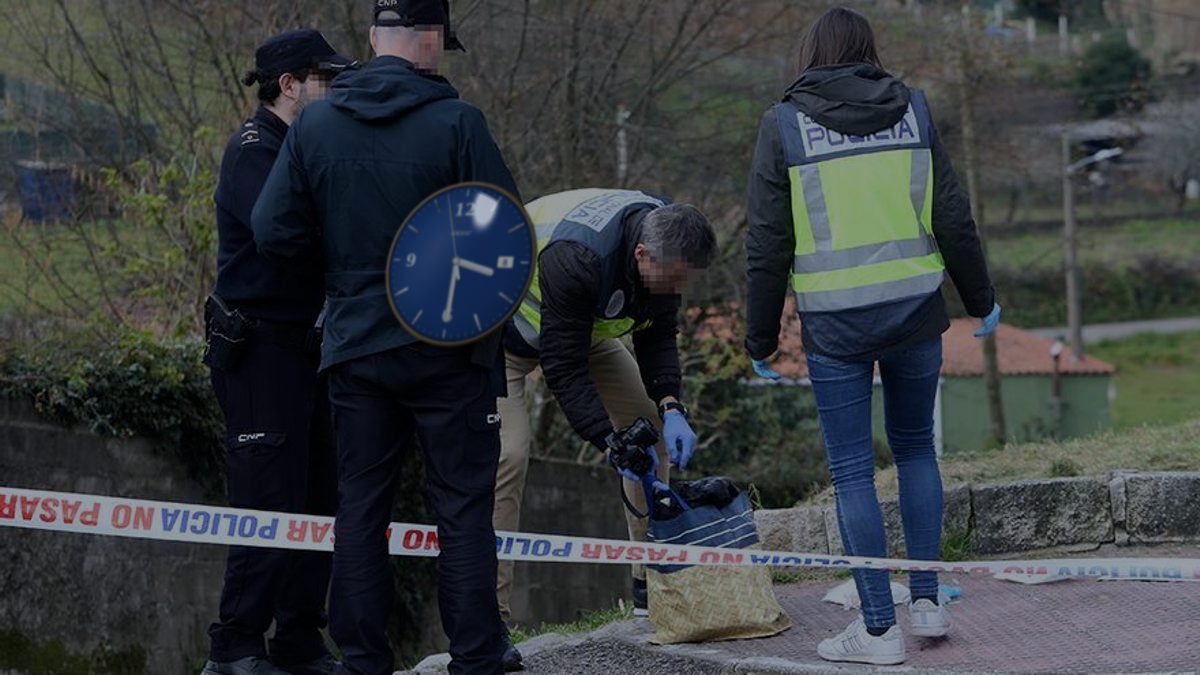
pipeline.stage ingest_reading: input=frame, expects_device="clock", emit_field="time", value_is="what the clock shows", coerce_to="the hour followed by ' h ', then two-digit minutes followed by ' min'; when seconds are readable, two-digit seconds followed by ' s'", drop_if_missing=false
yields 3 h 29 min 57 s
